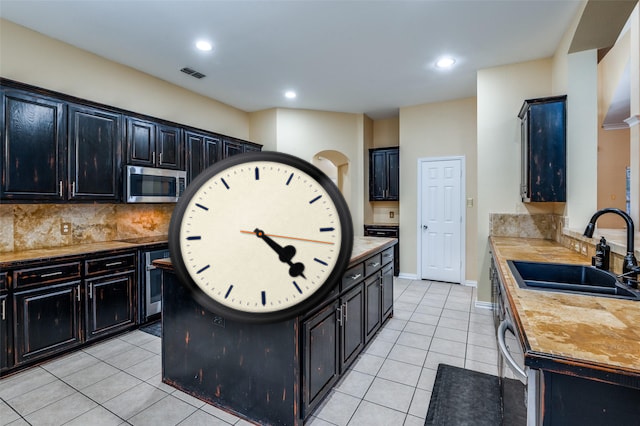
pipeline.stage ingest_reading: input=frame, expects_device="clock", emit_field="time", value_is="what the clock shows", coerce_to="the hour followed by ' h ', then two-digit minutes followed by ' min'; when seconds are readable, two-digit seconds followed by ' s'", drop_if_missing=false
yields 4 h 23 min 17 s
